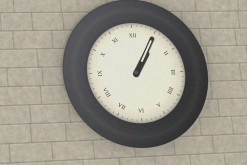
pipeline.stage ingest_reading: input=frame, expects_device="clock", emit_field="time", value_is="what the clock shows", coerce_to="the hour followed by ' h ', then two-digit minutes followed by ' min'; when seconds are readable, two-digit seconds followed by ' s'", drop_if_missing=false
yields 1 h 05 min
